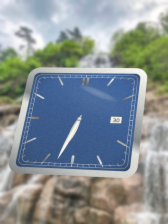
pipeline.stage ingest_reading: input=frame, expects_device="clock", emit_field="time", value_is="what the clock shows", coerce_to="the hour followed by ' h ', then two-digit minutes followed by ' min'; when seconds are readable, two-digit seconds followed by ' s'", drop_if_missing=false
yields 6 h 33 min
